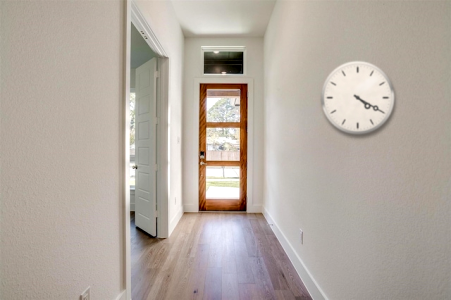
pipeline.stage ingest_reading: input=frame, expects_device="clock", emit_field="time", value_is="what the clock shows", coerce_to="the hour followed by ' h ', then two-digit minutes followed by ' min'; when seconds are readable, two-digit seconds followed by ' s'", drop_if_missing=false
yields 4 h 20 min
